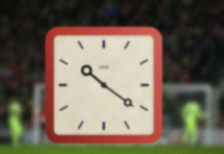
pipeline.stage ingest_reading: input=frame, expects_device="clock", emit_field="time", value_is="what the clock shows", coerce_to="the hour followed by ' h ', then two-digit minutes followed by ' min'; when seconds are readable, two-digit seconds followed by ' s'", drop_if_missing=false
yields 10 h 21 min
